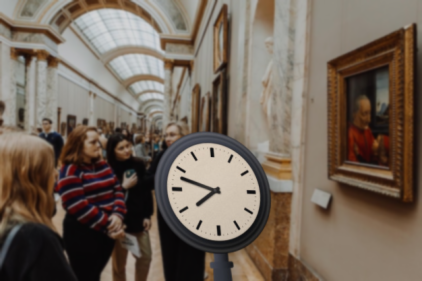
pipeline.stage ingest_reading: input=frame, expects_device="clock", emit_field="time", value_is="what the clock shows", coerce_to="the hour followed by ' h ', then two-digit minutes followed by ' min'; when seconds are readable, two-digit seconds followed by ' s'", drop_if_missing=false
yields 7 h 48 min
